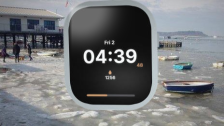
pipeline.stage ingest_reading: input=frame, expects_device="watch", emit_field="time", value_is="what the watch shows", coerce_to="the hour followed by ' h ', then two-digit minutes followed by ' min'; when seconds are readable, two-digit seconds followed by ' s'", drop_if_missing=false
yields 4 h 39 min
